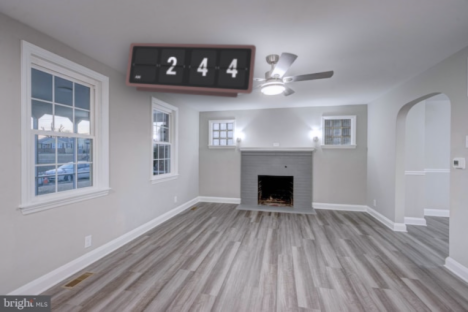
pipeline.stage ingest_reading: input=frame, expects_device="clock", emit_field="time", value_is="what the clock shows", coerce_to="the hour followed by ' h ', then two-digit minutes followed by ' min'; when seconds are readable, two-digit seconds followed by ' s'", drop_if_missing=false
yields 2 h 44 min
